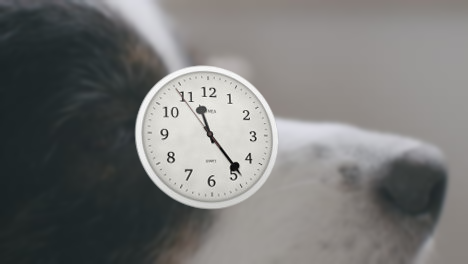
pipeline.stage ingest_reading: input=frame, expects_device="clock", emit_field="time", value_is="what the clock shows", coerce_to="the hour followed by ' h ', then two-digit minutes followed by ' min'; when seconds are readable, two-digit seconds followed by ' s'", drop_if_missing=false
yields 11 h 23 min 54 s
